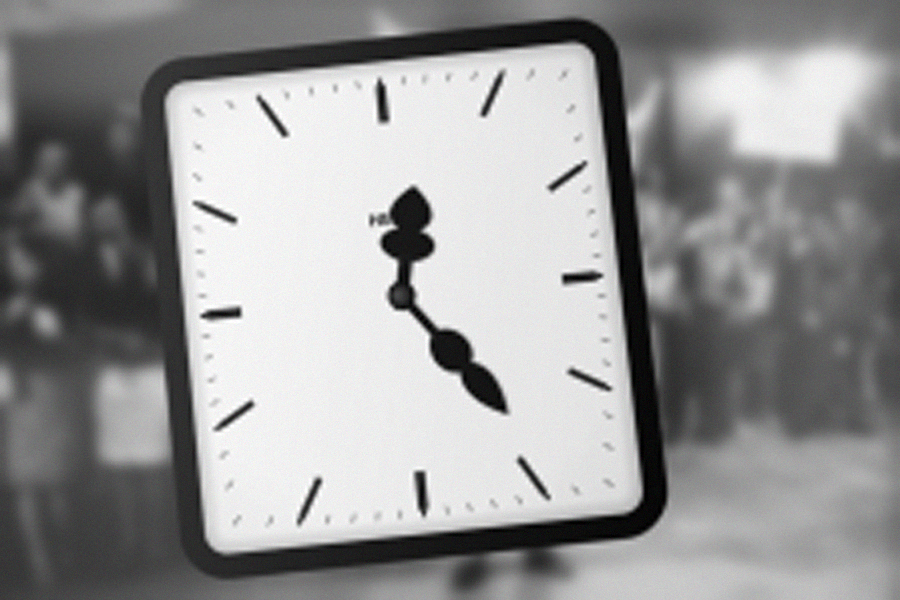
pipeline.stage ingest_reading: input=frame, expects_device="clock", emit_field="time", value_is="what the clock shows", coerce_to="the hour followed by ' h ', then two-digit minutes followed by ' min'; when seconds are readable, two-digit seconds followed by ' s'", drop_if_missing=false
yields 12 h 24 min
